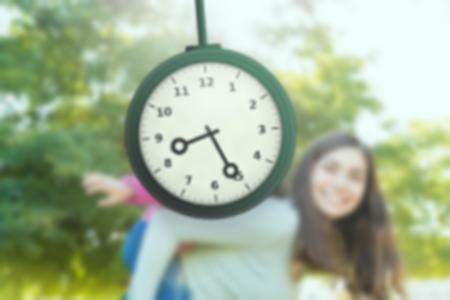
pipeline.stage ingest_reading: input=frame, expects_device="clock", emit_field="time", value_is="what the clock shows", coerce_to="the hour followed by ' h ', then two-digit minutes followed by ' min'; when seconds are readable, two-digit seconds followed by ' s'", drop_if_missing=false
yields 8 h 26 min
